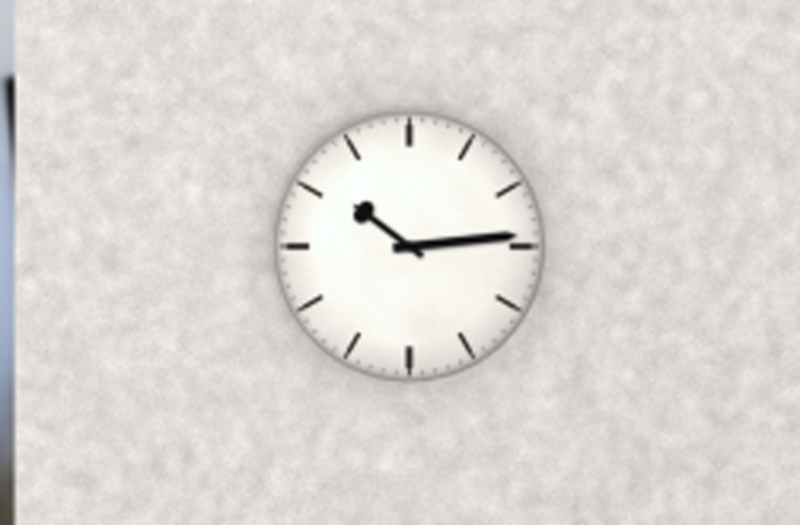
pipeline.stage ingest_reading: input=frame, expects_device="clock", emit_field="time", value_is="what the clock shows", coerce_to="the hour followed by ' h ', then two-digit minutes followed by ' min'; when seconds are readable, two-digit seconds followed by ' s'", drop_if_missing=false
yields 10 h 14 min
